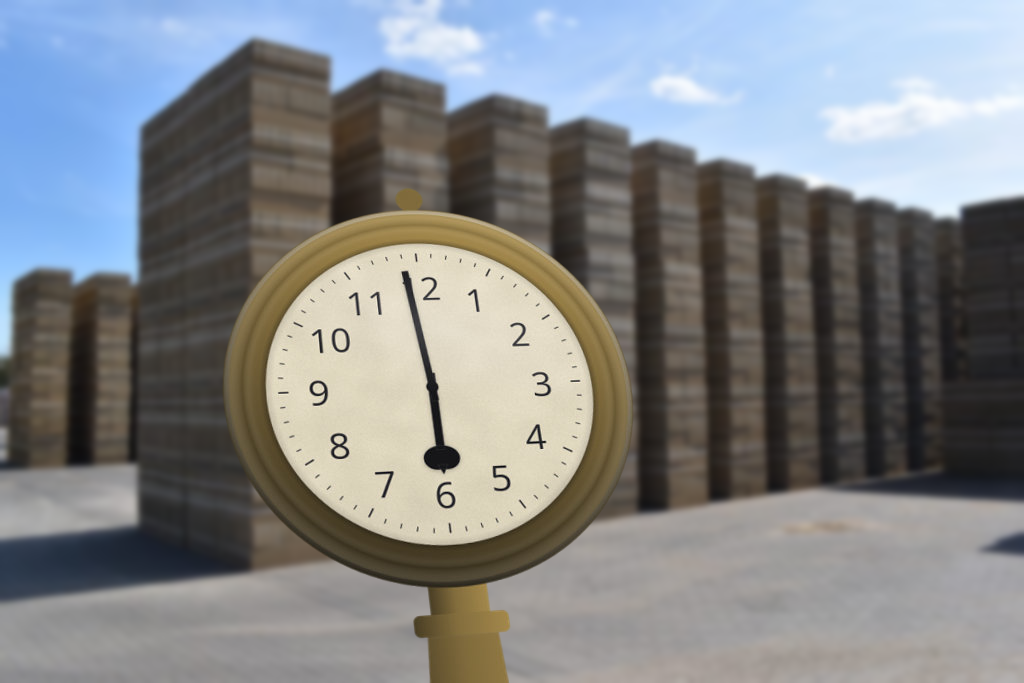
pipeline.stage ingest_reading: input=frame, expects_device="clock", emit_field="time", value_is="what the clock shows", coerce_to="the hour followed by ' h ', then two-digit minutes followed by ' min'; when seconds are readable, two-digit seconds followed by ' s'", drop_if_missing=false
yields 5 h 59 min
